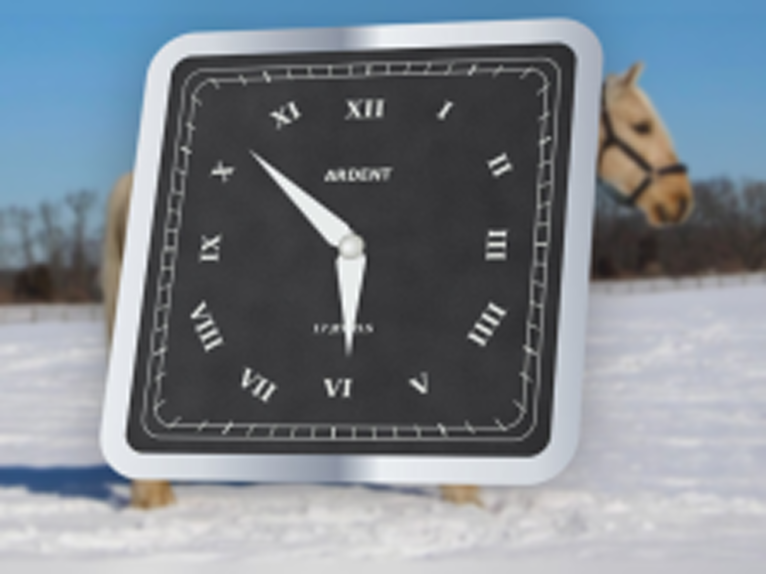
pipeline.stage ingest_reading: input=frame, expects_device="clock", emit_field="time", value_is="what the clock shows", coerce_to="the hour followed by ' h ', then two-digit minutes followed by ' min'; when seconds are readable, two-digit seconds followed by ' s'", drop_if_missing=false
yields 5 h 52 min
